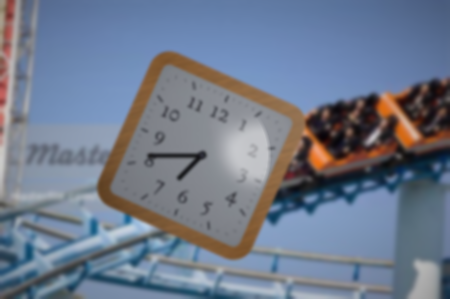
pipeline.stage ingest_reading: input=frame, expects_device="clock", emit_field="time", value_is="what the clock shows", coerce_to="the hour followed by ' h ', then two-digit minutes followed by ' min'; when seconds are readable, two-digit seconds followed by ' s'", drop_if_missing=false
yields 6 h 41 min
